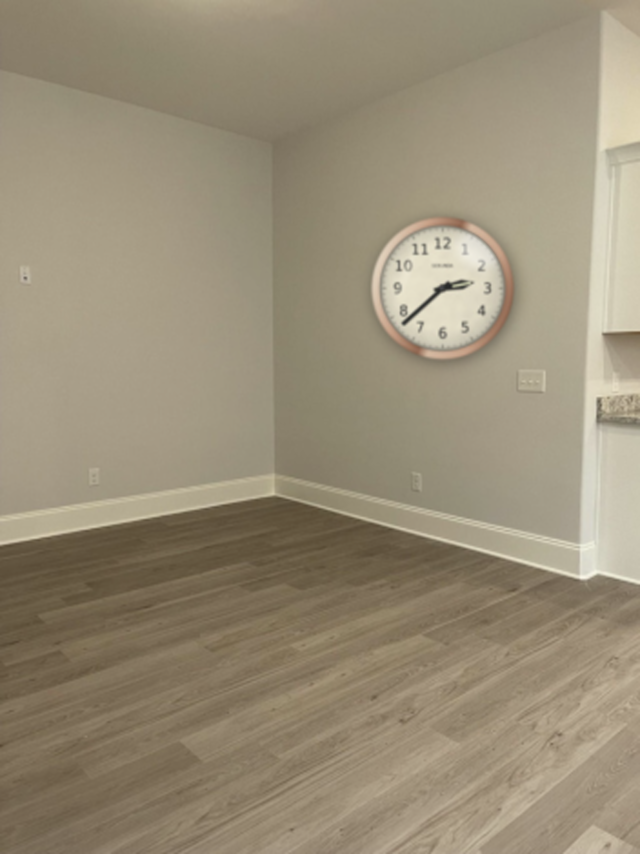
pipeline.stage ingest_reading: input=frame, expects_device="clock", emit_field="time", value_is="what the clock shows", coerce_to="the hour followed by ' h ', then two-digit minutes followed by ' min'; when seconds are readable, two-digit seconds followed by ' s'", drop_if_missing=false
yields 2 h 38 min
